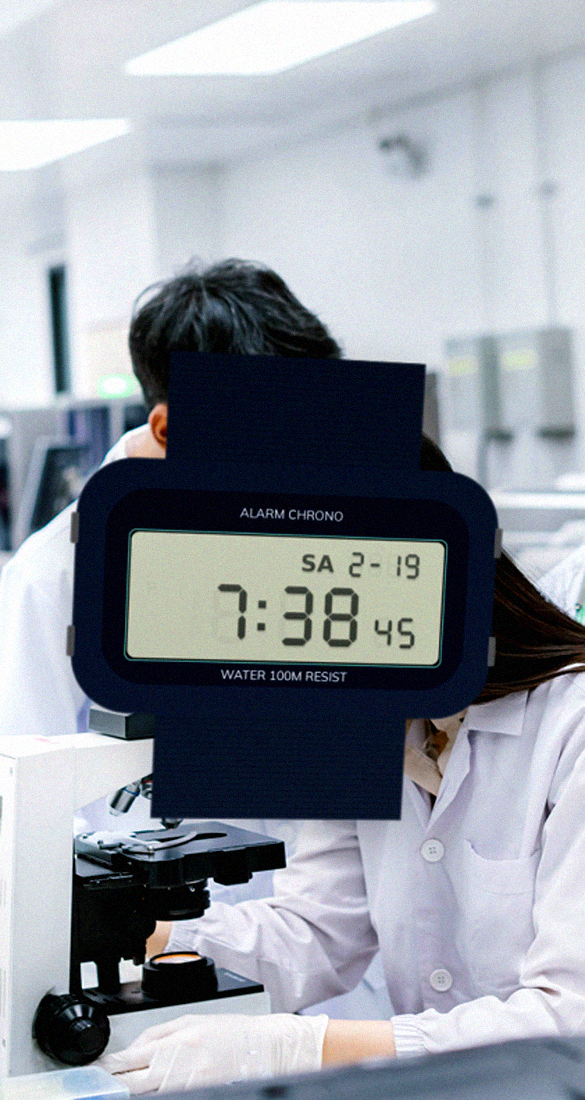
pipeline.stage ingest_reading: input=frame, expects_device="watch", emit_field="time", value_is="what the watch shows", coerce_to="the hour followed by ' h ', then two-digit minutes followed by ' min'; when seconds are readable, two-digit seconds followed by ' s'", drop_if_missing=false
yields 7 h 38 min 45 s
